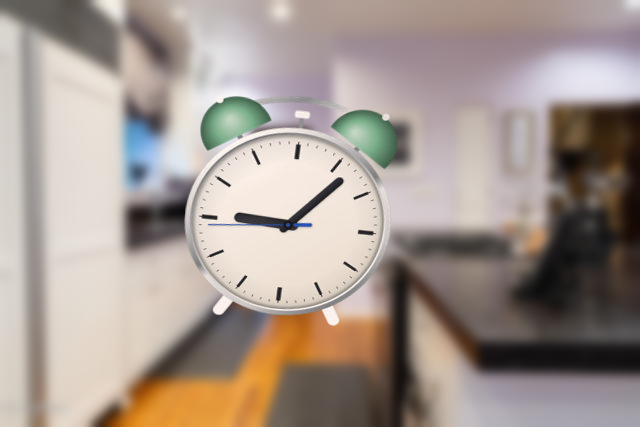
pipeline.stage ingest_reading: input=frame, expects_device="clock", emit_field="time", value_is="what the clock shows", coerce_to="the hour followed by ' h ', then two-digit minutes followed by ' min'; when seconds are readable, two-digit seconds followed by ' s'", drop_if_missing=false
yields 9 h 06 min 44 s
